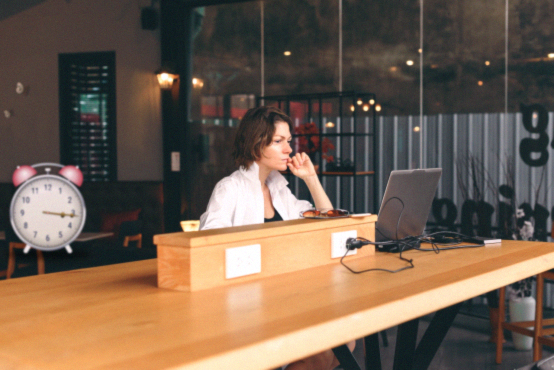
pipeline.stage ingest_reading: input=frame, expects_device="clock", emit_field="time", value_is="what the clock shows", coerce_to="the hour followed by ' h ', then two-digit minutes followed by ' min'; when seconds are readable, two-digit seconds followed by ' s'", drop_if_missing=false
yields 3 h 16 min
